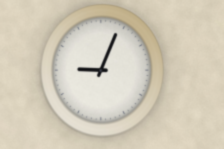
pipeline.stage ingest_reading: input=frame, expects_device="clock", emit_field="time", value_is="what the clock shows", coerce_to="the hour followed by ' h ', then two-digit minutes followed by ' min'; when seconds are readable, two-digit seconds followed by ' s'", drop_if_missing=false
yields 9 h 04 min
